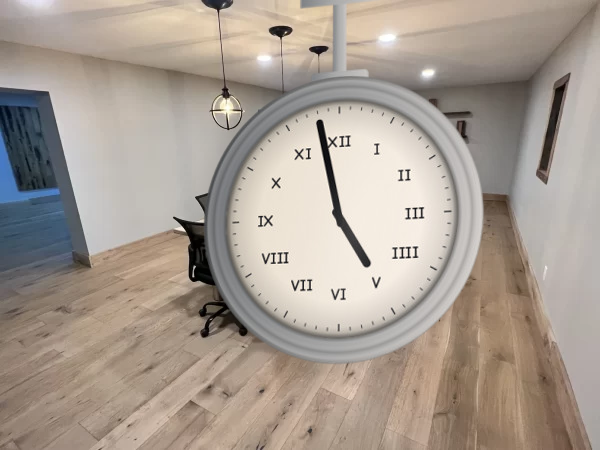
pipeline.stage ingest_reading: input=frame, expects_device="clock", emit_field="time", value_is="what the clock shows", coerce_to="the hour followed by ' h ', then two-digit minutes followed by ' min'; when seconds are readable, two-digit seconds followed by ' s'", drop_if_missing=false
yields 4 h 58 min
